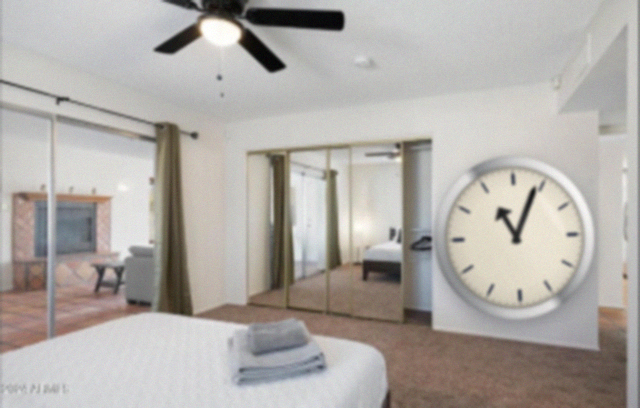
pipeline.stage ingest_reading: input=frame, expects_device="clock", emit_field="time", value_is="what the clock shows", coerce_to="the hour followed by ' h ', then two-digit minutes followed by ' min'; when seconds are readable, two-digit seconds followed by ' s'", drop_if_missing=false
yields 11 h 04 min
